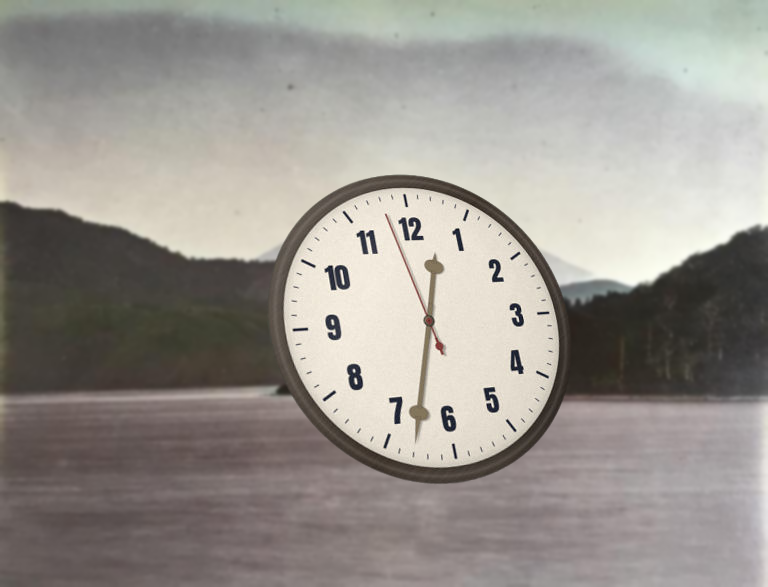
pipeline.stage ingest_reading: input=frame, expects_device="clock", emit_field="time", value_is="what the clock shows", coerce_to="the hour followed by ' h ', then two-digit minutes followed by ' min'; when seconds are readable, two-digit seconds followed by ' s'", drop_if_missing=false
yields 12 h 32 min 58 s
